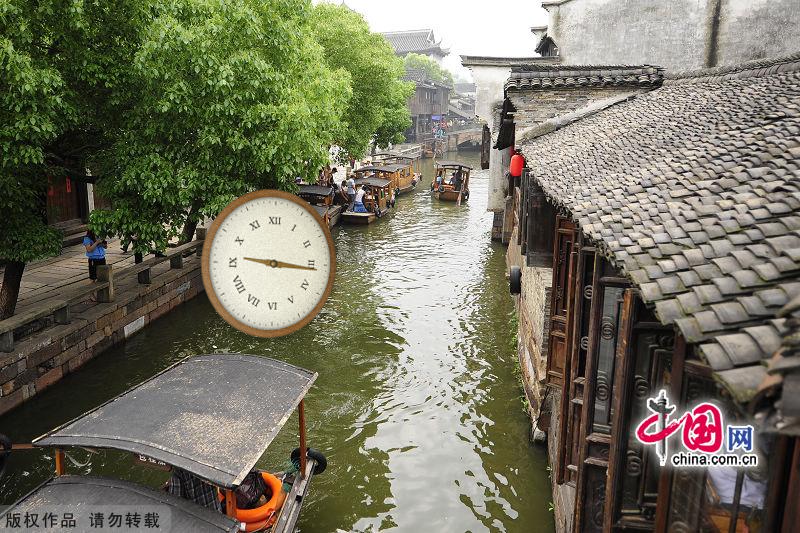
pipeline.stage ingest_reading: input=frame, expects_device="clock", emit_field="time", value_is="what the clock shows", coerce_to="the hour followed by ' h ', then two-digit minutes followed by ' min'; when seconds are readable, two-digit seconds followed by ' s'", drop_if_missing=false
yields 9 h 16 min
